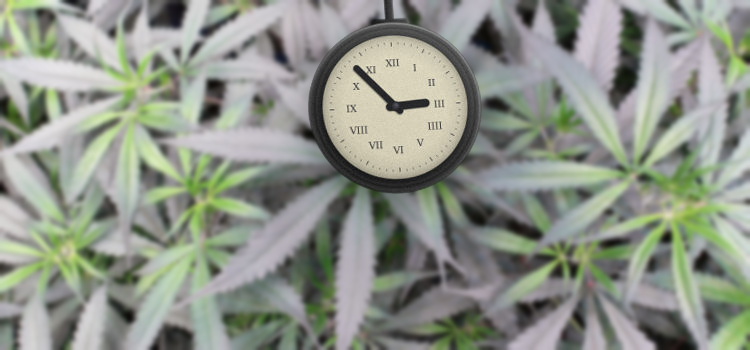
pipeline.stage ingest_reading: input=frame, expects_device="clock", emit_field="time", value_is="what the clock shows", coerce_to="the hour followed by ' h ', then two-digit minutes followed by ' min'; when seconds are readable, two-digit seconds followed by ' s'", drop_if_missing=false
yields 2 h 53 min
